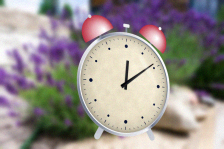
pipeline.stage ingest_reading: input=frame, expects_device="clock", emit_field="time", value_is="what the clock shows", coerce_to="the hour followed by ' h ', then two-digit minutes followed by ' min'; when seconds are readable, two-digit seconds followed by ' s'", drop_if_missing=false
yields 12 h 09 min
